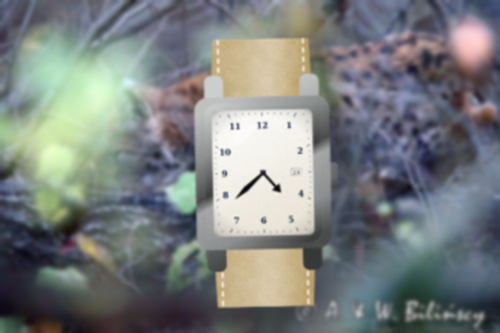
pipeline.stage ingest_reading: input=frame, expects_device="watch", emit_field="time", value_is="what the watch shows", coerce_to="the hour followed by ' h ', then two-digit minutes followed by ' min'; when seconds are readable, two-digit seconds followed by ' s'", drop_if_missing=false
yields 4 h 38 min
